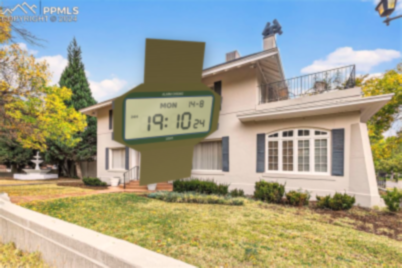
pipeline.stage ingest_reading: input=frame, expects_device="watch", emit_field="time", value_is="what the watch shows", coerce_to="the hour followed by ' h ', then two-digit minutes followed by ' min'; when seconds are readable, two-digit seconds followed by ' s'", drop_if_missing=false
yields 19 h 10 min
